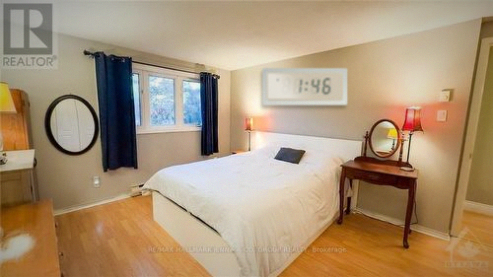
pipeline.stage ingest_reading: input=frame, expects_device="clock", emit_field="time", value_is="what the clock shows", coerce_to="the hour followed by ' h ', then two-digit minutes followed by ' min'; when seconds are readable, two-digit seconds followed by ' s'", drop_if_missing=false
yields 1 h 46 min
